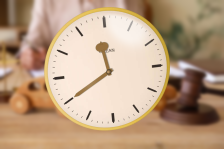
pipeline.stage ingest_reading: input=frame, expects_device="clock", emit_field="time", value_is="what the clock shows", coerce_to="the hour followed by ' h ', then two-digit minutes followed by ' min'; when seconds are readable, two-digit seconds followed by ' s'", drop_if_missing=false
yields 11 h 40 min
